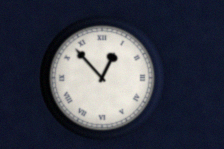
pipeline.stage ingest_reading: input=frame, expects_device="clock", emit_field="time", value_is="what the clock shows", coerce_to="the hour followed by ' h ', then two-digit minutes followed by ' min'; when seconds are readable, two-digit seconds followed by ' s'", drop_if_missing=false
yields 12 h 53 min
